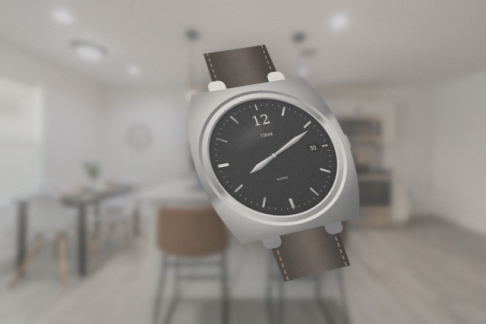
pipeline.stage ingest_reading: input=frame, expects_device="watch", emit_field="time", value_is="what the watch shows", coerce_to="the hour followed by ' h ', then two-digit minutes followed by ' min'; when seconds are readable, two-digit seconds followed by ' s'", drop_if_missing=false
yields 8 h 11 min
